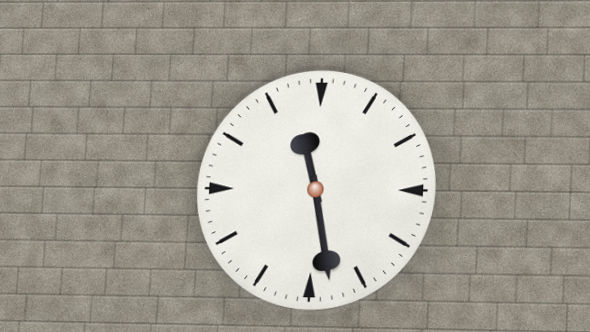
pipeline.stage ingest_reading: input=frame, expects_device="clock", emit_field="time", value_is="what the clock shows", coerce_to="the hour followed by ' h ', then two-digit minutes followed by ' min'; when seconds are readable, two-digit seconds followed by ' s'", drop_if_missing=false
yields 11 h 28 min
